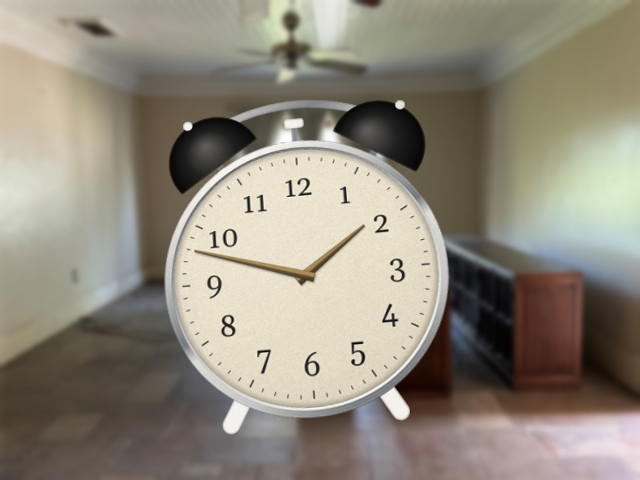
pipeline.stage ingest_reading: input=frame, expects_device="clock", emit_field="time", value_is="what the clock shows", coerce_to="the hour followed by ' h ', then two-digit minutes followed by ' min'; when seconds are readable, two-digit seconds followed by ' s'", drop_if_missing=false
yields 1 h 48 min
